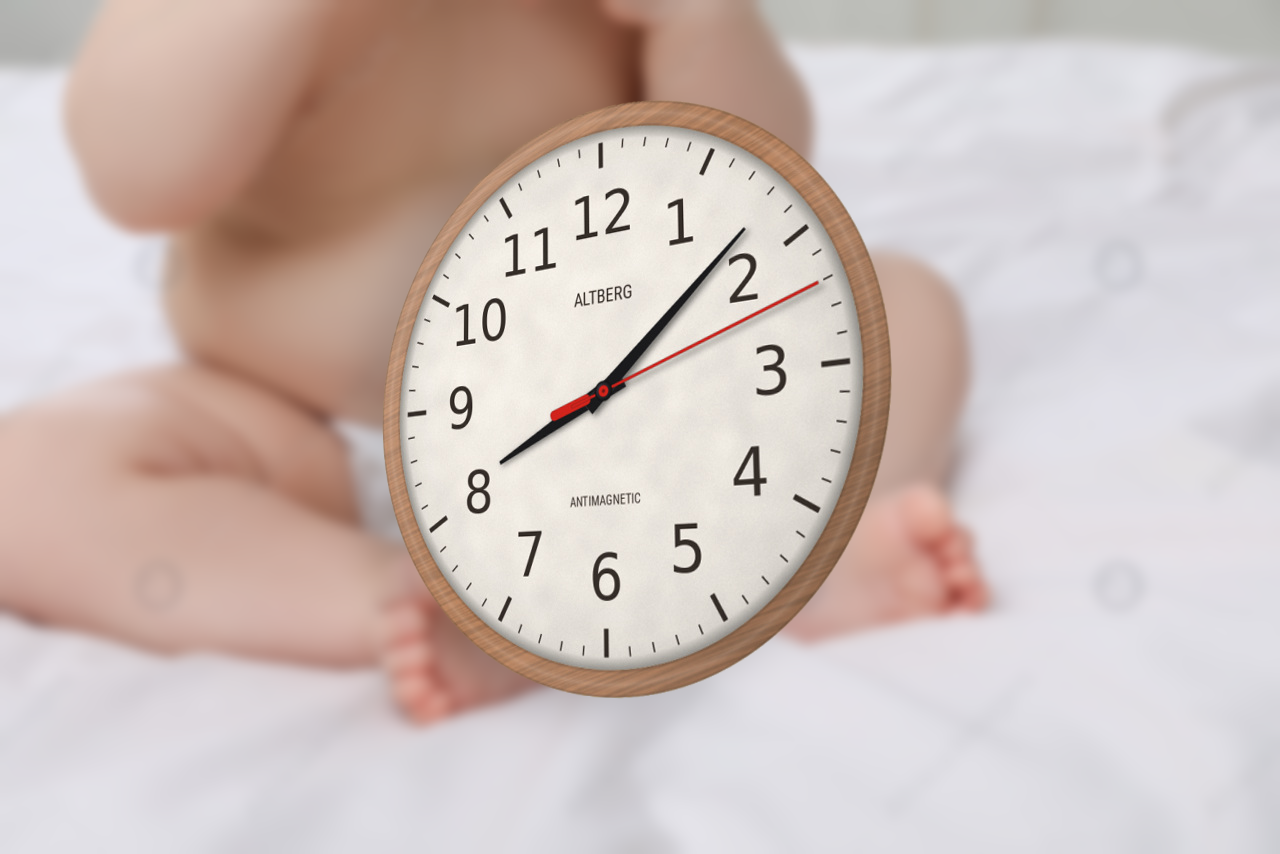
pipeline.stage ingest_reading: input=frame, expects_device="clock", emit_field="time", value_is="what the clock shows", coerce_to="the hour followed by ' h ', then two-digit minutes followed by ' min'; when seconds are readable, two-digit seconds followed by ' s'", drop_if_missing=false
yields 8 h 08 min 12 s
